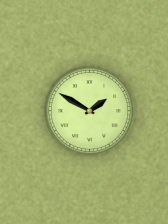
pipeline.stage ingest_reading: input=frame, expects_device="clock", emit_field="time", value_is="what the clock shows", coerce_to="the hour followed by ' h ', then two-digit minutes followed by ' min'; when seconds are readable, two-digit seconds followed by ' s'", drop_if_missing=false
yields 1 h 50 min
